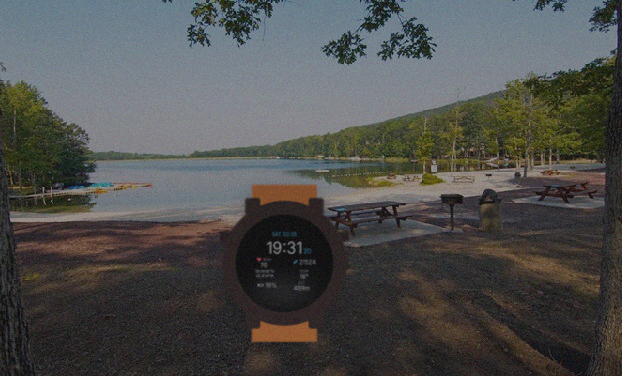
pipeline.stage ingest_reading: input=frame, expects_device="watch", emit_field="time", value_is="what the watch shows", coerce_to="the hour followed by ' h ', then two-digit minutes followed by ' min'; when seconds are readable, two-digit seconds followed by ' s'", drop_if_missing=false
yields 19 h 31 min
